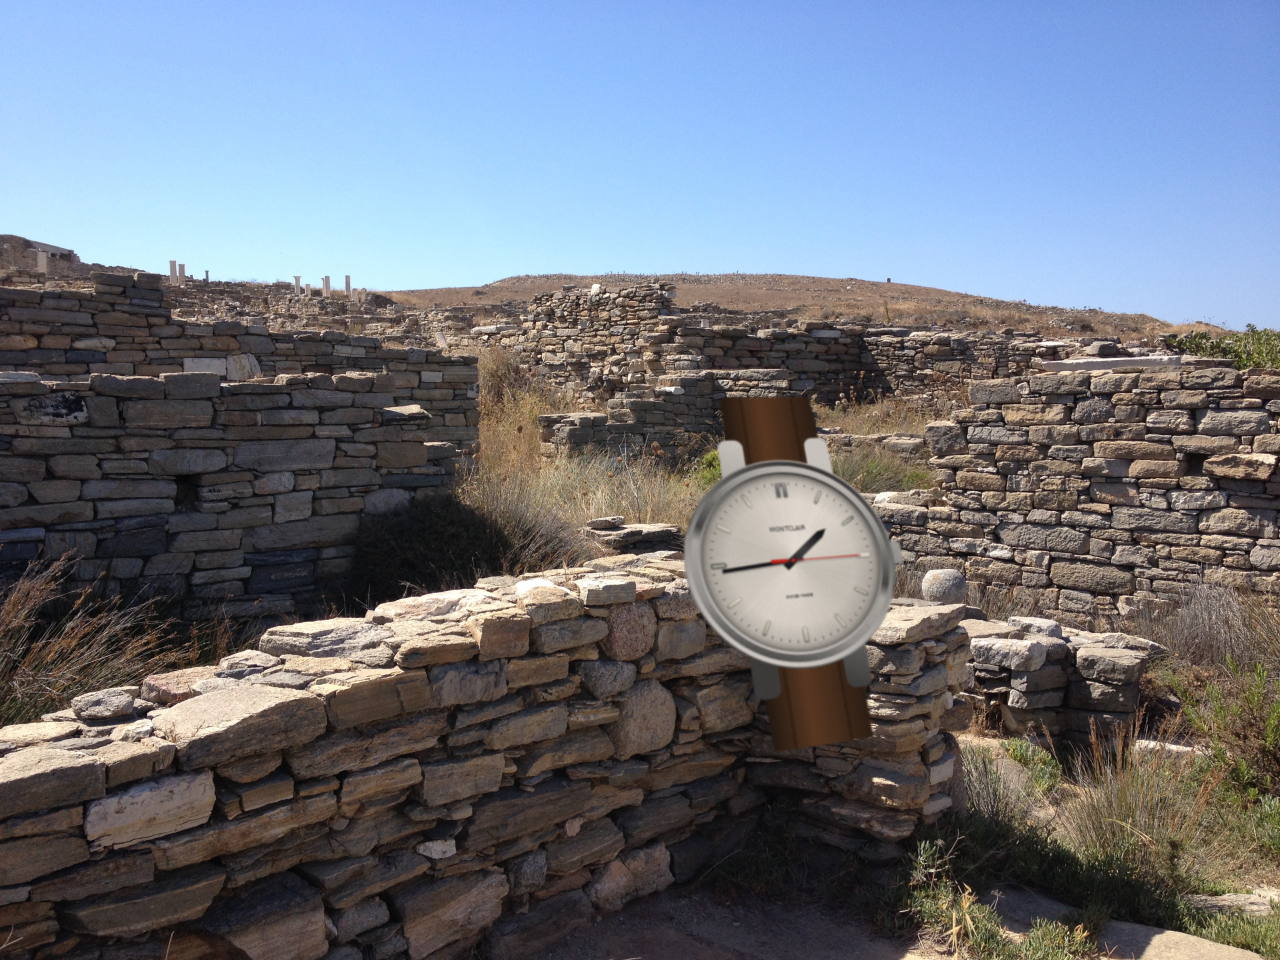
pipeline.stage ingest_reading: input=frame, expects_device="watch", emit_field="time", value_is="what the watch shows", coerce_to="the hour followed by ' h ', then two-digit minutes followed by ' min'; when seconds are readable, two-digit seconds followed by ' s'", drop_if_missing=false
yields 1 h 44 min 15 s
